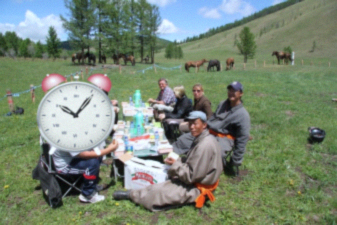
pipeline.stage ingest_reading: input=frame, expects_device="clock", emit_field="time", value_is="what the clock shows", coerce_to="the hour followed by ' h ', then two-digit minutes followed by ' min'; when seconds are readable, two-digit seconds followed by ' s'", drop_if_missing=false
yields 10 h 06 min
